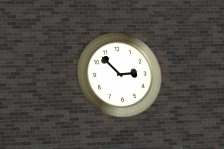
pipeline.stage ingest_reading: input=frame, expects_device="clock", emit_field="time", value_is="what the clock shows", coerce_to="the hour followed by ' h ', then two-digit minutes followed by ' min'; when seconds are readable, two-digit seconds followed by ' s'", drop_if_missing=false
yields 2 h 53 min
